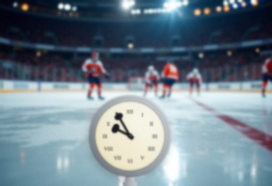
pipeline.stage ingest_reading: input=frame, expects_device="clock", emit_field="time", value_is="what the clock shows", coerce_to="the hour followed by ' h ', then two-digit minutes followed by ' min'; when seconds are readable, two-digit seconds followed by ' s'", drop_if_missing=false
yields 9 h 55 min
